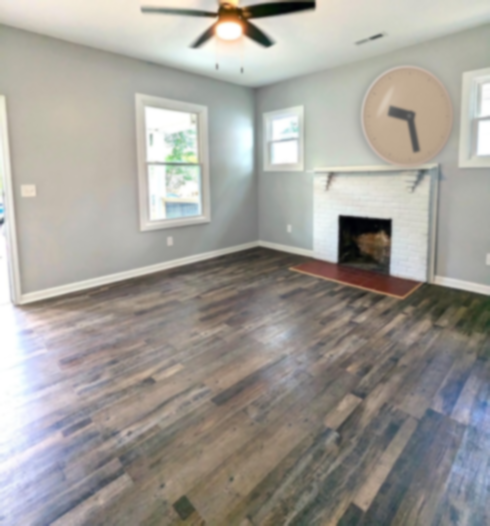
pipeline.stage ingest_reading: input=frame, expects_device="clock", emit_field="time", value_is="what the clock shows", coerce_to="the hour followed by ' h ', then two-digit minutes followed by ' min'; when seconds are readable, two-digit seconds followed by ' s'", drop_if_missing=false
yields 9 h 28 min
